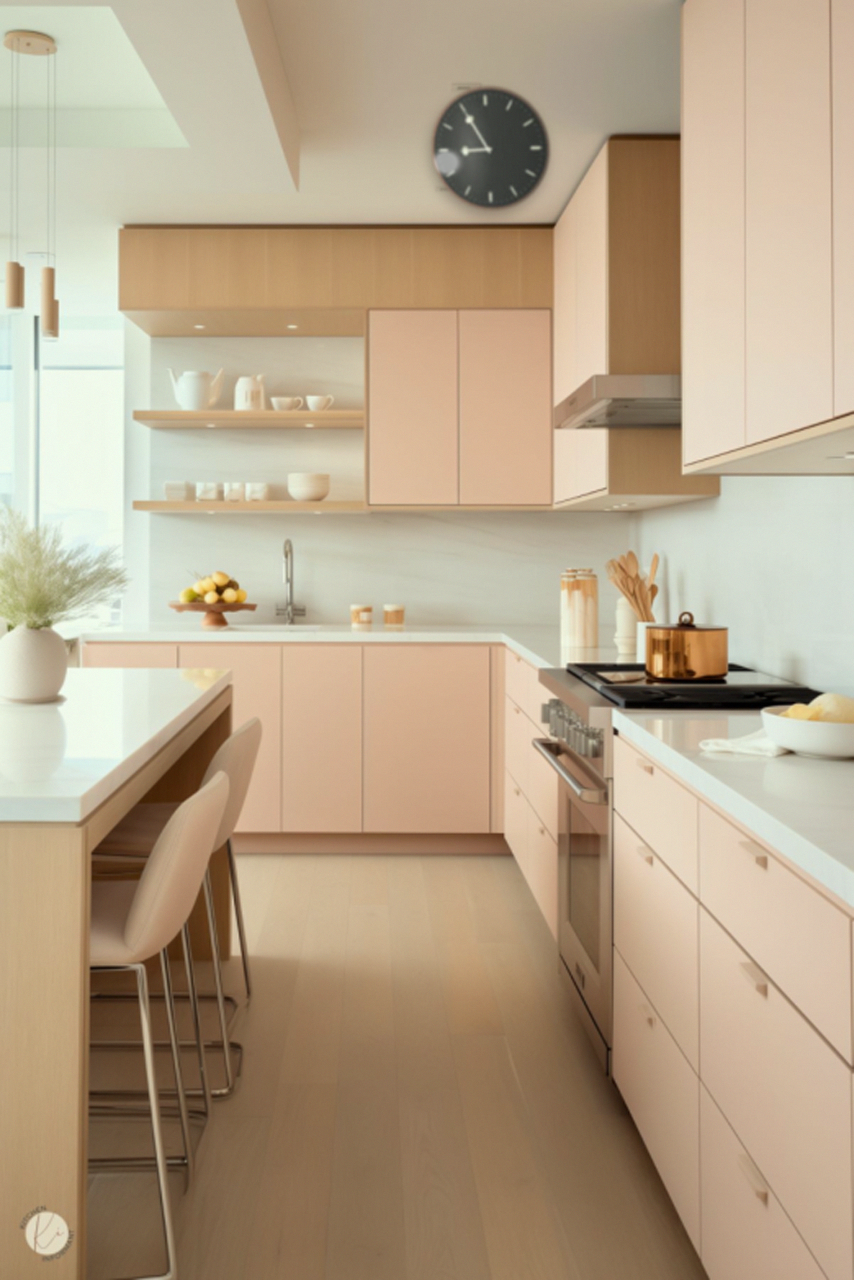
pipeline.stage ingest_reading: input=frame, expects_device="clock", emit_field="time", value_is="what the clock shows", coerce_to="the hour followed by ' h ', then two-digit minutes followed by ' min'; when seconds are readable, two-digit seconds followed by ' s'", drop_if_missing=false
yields 8 h 55 min
